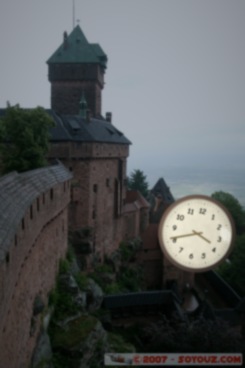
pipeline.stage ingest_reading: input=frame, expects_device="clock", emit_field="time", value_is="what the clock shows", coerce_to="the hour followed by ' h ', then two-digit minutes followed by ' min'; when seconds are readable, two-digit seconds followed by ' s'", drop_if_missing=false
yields 3 h 41 min
